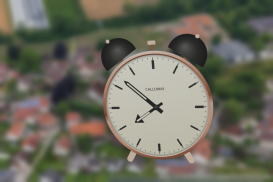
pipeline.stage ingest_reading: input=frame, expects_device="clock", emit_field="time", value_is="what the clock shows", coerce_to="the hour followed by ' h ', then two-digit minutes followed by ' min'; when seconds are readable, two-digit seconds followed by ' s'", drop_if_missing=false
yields 7 h 52 min
